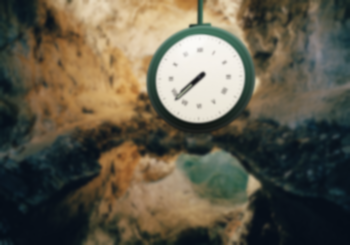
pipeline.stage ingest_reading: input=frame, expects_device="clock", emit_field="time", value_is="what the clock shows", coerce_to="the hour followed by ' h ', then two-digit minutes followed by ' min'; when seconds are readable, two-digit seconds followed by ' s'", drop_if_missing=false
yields 7 h 38 min
